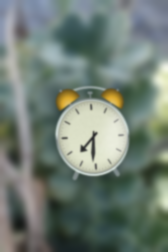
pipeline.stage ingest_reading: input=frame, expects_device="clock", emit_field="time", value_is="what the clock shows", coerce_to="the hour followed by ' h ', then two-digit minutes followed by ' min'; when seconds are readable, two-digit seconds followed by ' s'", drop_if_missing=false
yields 7 h 31 min
